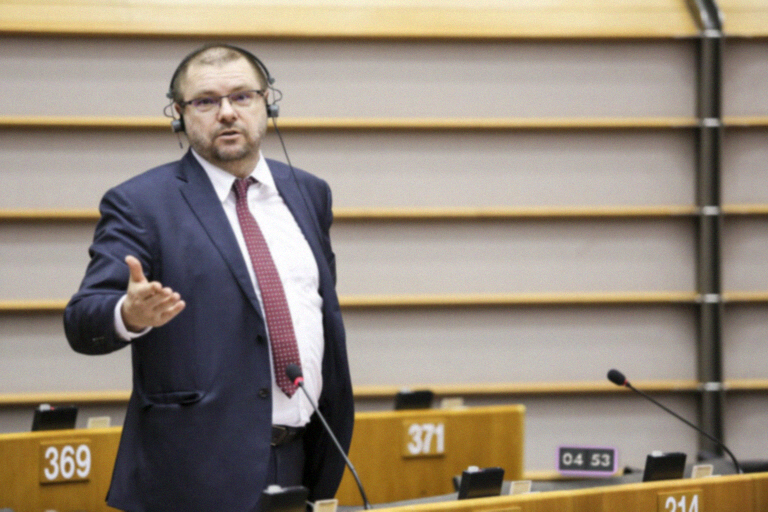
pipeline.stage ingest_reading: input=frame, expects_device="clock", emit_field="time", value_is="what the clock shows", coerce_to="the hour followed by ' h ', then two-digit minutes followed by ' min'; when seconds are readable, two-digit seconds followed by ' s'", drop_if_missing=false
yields 4 h 53 min
